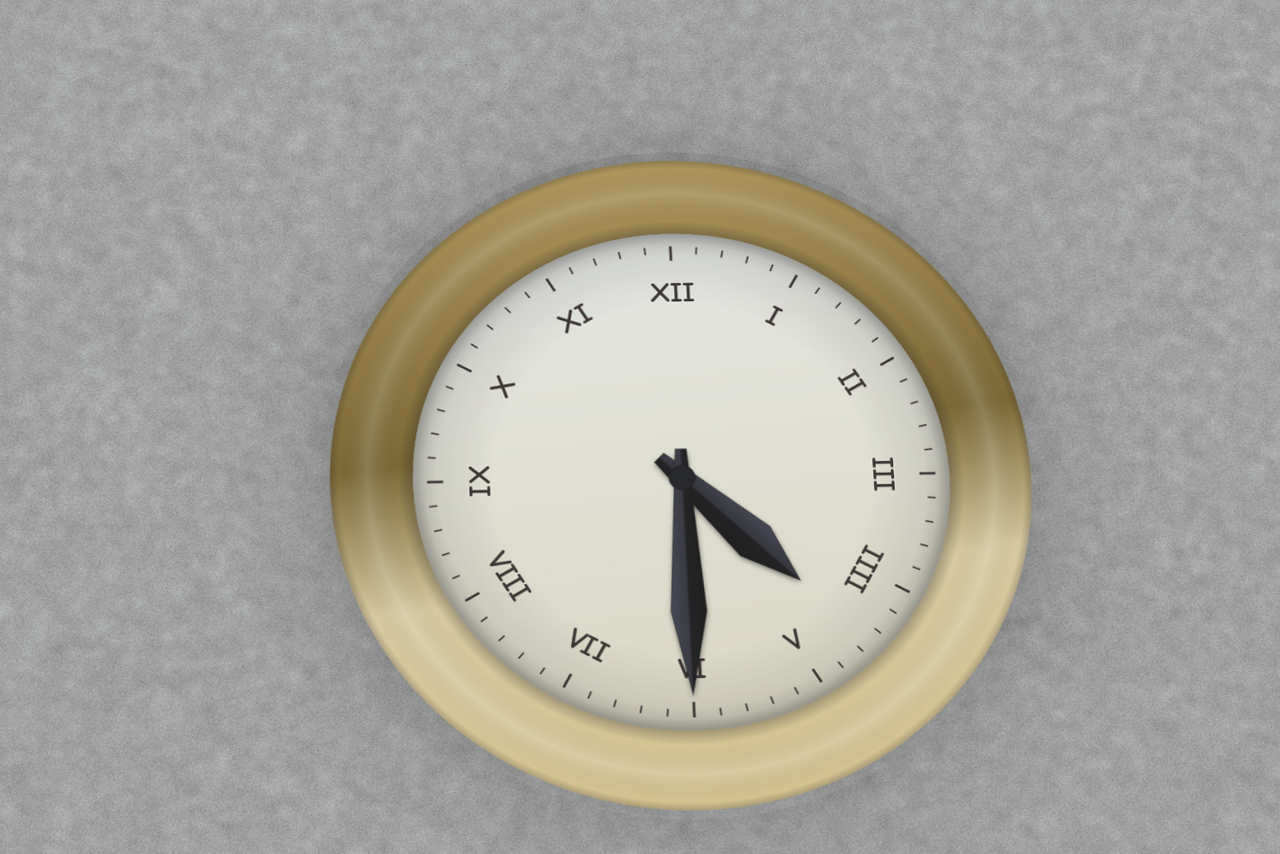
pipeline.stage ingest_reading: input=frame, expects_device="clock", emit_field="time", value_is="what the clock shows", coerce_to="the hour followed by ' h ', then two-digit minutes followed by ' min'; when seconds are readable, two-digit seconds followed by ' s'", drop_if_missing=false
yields 4 h 30 min
